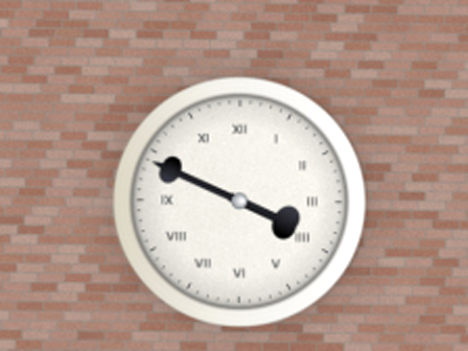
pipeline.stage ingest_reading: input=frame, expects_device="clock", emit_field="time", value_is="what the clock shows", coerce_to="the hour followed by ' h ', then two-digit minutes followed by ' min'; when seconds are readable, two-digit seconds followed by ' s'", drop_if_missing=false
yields 3 h 49 min
